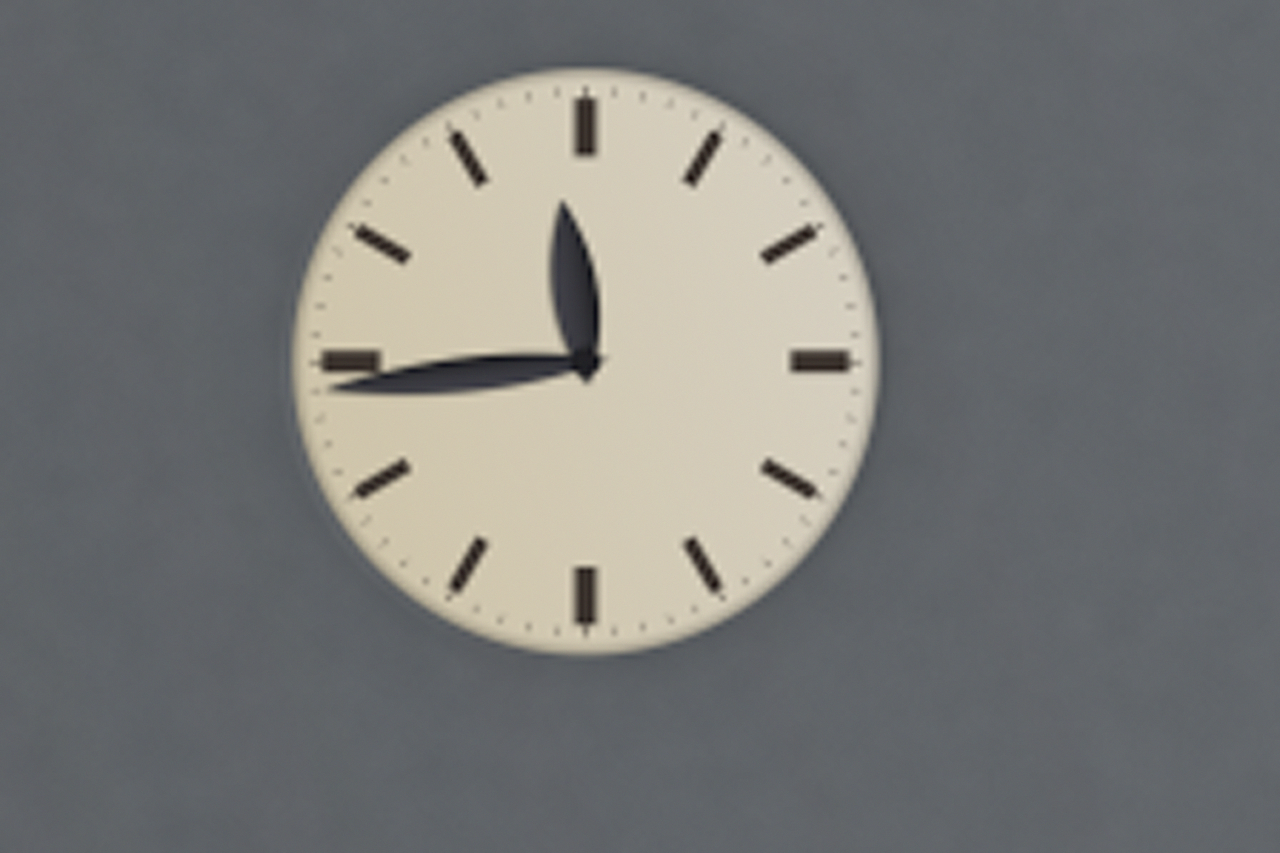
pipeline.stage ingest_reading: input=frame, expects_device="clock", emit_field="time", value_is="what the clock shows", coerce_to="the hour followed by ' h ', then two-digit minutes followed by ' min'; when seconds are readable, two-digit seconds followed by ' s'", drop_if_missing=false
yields 11 h 44 min
